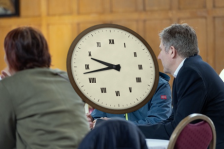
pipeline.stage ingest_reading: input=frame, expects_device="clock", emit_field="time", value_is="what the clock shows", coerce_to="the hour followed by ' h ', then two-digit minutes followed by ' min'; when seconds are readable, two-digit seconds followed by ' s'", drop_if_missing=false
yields 9 h 43 min
